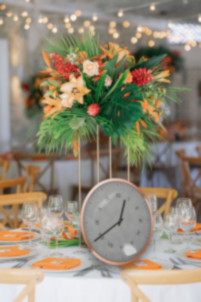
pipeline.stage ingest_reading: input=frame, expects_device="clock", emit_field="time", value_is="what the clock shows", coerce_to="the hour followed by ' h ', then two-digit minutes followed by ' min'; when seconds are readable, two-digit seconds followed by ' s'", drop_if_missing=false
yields 12 h 40 min
